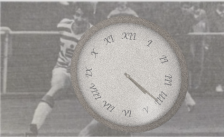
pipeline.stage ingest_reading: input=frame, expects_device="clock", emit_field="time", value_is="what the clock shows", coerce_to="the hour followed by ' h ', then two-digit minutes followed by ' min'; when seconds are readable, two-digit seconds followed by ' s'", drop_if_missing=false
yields 4 h 21 min
